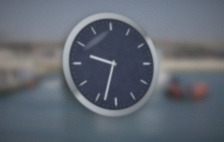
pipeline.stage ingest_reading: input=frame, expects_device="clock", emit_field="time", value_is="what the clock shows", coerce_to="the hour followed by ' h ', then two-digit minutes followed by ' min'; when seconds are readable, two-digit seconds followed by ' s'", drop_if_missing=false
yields 9 h 33 min
